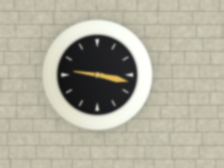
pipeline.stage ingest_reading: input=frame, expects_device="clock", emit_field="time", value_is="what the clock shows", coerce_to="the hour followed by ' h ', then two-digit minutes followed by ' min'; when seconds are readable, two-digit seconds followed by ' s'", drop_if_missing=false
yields 9 h 17 min
